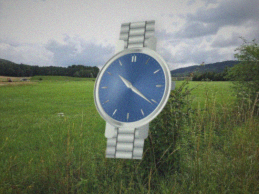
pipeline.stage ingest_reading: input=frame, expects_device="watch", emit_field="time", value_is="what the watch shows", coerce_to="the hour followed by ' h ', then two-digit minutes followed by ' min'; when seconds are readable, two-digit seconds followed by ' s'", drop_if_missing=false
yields 10 h 21 min
